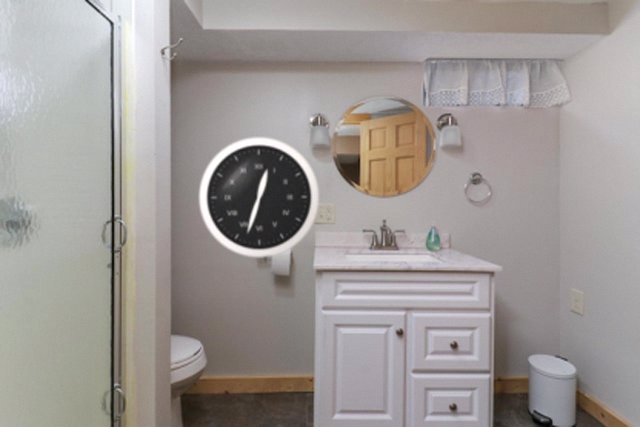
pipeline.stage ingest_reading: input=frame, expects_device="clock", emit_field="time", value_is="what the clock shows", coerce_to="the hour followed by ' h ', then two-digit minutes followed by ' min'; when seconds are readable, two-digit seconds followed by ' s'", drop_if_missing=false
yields 12 h 33 min
